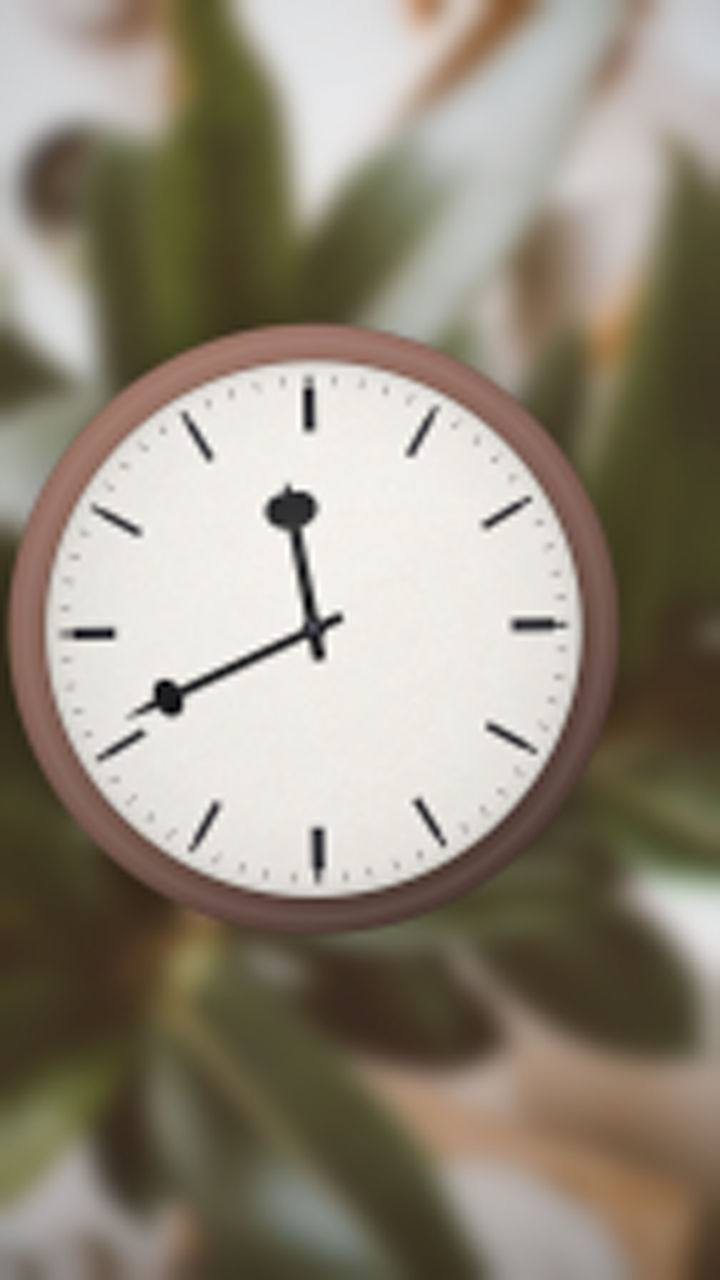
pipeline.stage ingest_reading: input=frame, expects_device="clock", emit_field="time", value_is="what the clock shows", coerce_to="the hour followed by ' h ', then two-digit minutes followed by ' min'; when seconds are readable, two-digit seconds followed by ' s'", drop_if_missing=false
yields 11 h 41 min
